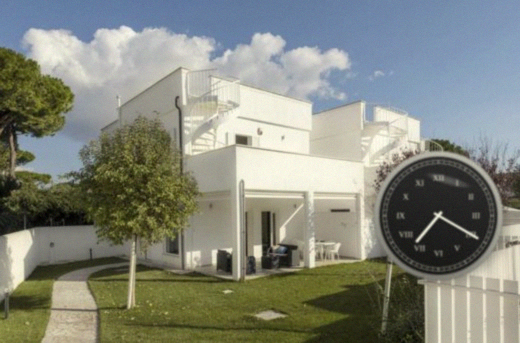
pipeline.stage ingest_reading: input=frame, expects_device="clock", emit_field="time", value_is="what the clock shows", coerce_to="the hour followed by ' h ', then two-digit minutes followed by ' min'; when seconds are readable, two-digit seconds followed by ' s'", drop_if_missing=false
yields 7 h 20 min
